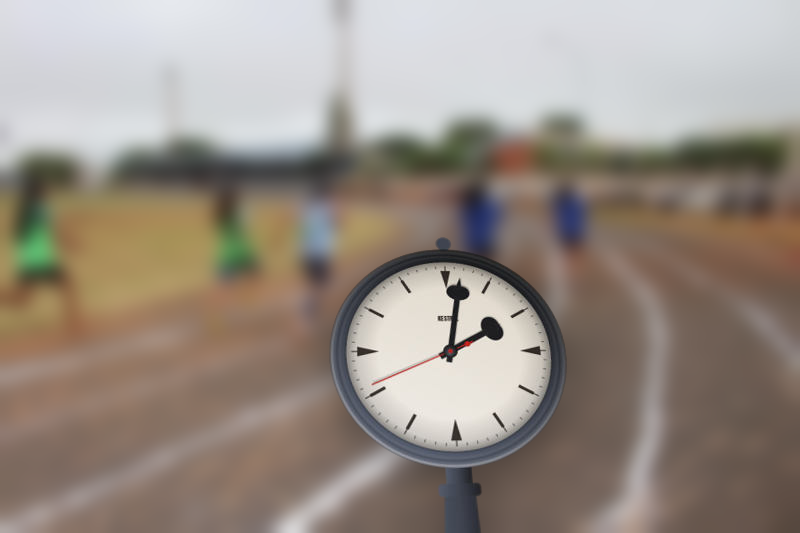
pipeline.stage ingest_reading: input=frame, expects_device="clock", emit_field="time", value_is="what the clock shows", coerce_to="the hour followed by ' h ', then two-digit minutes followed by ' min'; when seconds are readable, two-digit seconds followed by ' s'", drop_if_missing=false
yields 2 h 01 min 41 s
